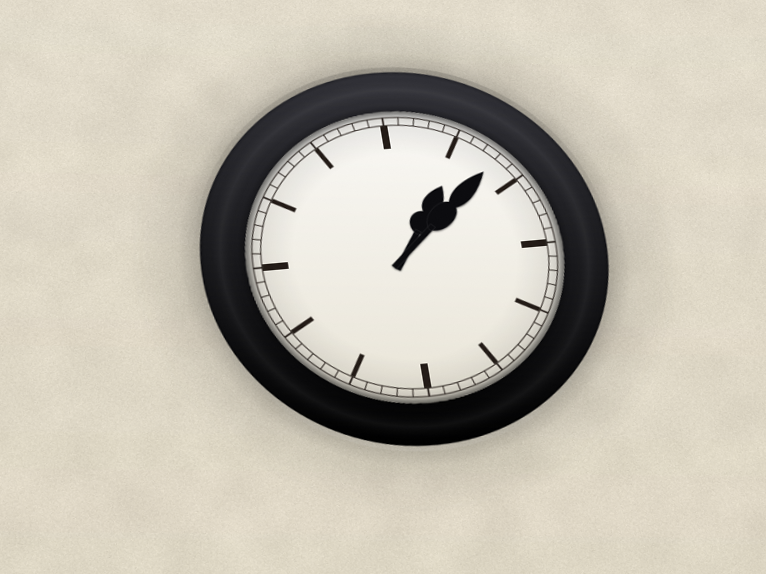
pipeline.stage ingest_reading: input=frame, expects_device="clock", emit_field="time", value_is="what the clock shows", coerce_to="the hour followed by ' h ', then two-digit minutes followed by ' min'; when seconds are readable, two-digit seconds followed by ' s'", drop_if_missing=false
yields 1 h 08 min
